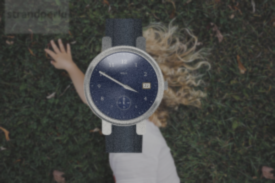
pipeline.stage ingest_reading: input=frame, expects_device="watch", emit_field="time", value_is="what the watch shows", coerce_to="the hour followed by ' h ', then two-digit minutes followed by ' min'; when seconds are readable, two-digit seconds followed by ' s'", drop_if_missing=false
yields 3 h 50 min
